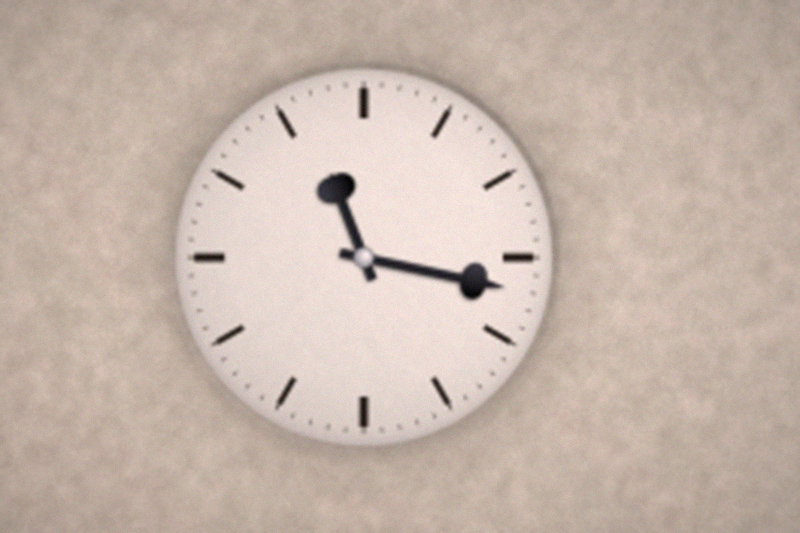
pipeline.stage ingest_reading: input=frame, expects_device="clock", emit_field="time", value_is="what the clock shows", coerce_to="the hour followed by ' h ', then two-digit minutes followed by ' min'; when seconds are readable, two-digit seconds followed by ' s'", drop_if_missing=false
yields 11 h 17 min
